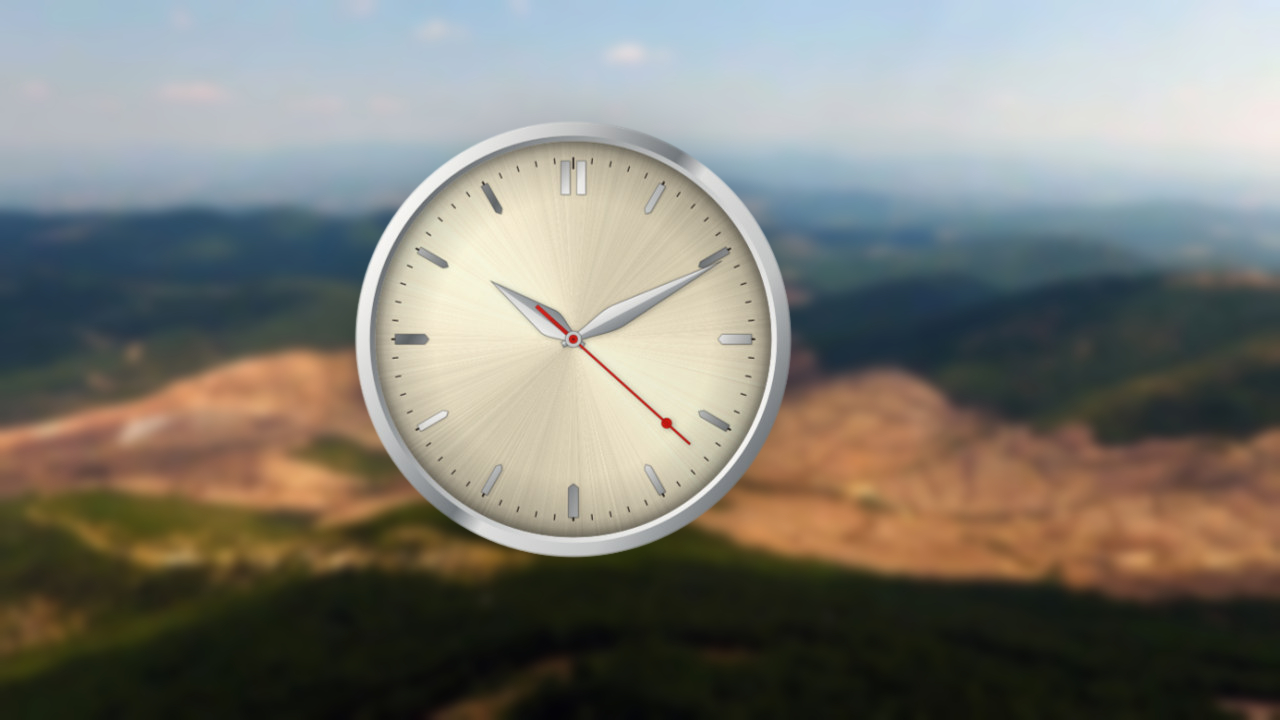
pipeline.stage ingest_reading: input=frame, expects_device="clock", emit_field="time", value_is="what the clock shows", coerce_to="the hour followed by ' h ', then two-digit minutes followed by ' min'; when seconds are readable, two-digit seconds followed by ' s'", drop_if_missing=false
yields 10 h 10 min 22 s
